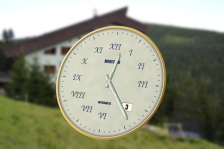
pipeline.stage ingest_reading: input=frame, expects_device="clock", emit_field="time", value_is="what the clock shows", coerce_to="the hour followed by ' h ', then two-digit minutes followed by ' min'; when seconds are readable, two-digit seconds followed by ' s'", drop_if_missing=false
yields 12 h 24 min
